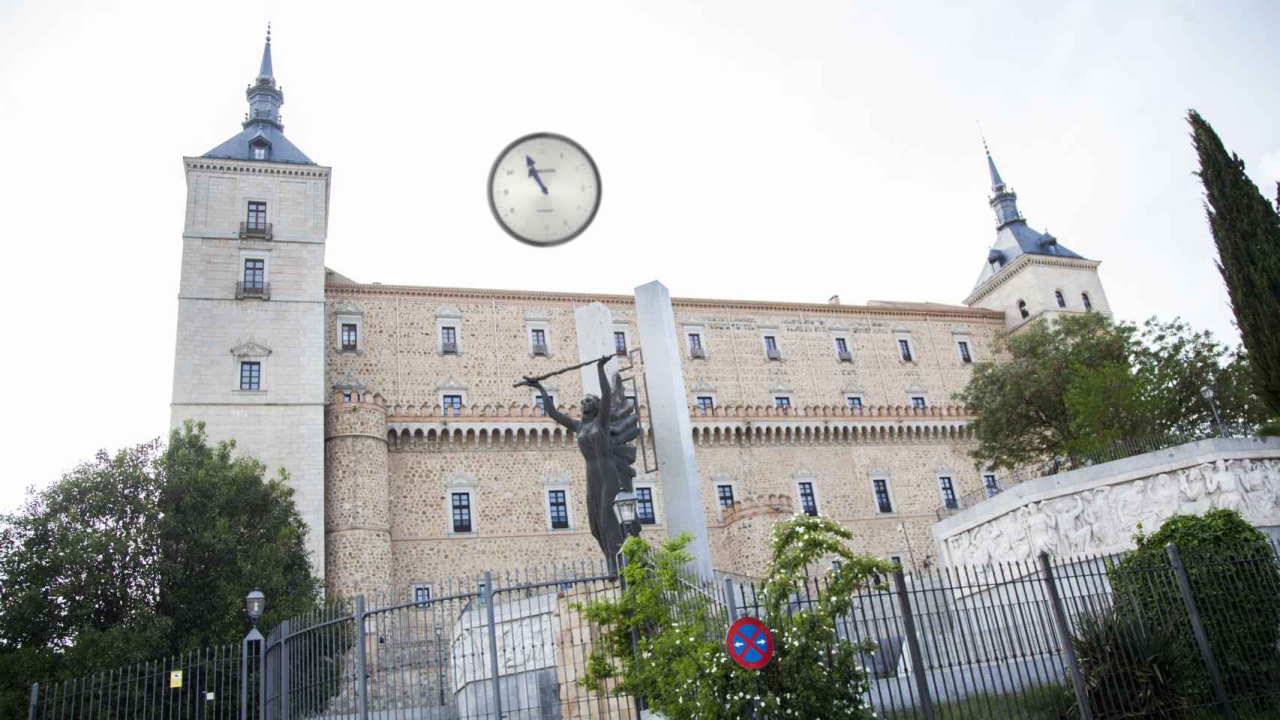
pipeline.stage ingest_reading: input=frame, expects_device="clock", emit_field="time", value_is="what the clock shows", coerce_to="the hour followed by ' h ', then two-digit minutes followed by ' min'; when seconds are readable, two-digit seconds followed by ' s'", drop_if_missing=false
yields 10 h 56 min
